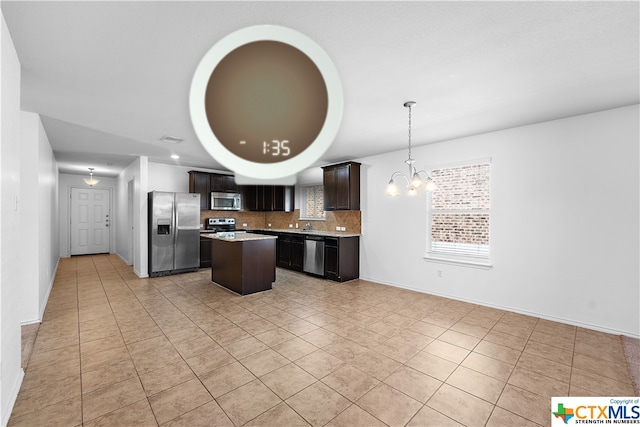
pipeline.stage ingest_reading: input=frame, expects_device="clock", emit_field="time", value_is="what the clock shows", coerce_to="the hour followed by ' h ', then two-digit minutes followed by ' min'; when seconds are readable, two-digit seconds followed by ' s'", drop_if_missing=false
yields 1 h 35 min
